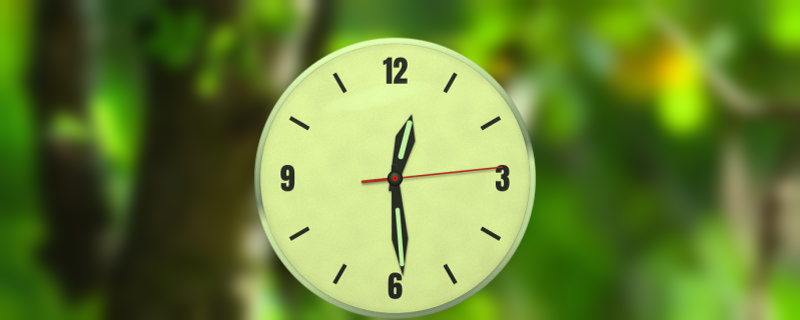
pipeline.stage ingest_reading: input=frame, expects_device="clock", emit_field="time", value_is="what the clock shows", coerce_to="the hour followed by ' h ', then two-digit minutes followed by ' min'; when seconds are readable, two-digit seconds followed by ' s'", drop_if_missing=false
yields 12 h 29 min 14 s
